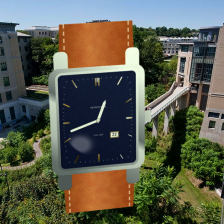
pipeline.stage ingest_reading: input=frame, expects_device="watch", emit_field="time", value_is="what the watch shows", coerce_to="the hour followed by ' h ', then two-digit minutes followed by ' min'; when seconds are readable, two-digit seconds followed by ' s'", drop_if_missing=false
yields 12 h 42 min
